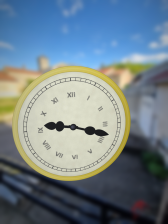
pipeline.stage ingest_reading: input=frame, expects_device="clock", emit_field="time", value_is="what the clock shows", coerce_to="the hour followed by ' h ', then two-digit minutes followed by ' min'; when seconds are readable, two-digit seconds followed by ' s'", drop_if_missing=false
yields 9 h 18 min
